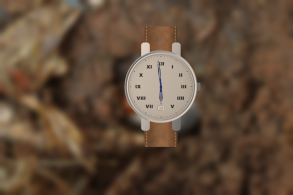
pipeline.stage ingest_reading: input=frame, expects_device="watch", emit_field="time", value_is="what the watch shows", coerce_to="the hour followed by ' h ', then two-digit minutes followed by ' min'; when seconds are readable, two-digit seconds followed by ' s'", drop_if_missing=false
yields 5 h 59 min
